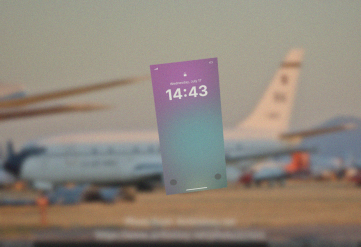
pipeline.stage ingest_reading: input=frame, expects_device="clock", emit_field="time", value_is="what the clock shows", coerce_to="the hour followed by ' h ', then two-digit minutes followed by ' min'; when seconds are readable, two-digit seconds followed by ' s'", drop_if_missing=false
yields 14 h 43 min
